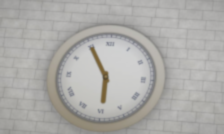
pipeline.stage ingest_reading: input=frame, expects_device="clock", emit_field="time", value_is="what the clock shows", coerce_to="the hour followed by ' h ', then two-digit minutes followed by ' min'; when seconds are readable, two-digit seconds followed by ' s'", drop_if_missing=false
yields 5 h 55 min
